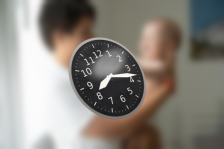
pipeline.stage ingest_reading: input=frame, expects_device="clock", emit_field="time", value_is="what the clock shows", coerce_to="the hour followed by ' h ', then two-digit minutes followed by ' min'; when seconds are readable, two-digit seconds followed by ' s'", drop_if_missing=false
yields 8 h 18 min
